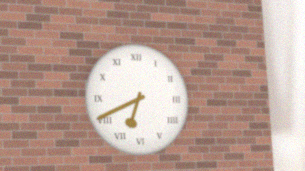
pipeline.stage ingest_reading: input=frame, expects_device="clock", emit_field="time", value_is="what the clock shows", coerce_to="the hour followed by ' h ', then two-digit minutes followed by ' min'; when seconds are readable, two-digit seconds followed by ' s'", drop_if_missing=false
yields 6 h 41 min
